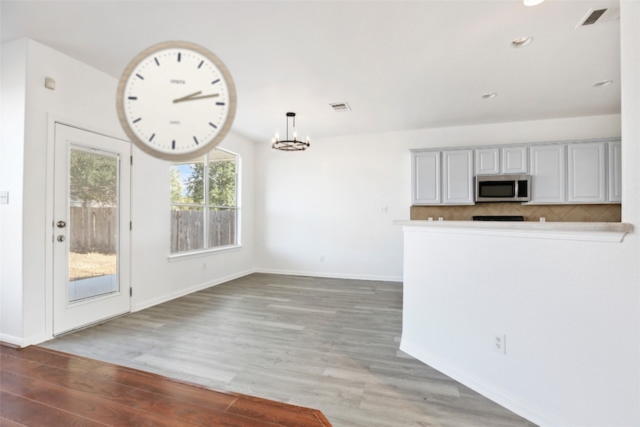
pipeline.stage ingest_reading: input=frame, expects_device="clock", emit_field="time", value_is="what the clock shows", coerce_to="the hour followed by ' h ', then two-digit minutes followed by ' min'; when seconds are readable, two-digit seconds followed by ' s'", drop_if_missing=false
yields 2 h 13 min
